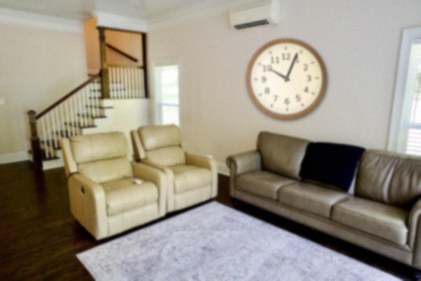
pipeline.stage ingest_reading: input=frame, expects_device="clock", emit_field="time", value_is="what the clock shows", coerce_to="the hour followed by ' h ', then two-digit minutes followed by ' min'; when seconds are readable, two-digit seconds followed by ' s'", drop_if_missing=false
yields 10 h 04 min
